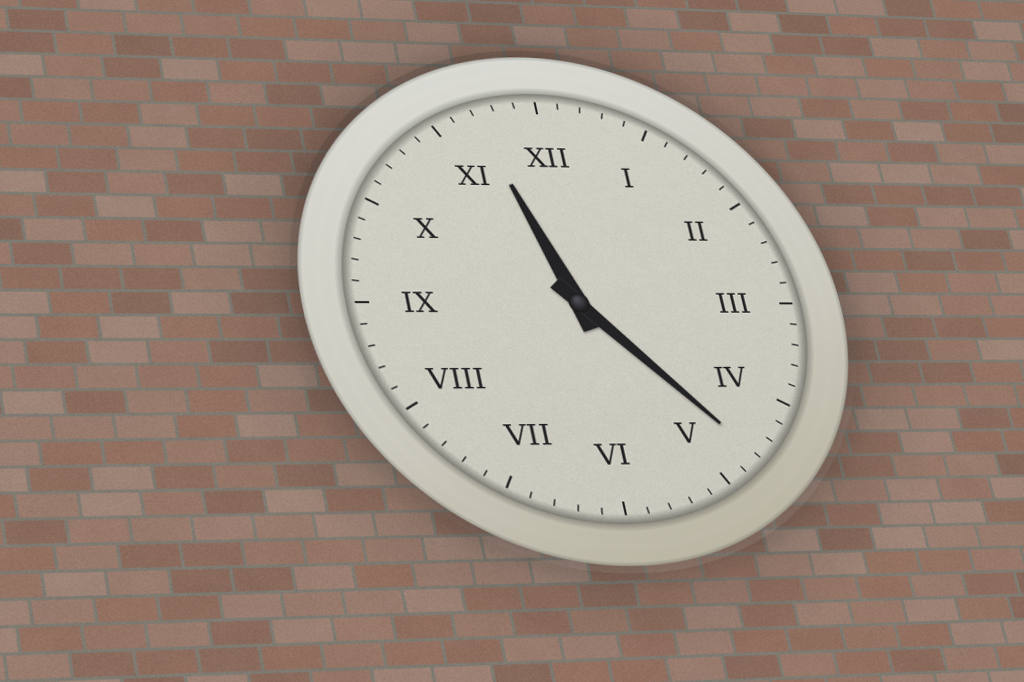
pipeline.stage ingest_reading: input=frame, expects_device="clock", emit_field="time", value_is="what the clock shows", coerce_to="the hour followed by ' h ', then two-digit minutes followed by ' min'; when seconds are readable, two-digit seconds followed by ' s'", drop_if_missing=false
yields 11 h 23 min
